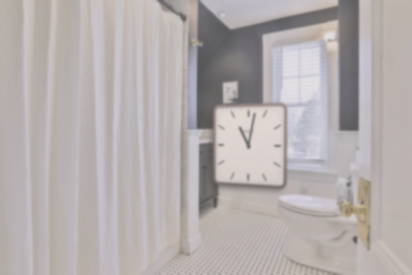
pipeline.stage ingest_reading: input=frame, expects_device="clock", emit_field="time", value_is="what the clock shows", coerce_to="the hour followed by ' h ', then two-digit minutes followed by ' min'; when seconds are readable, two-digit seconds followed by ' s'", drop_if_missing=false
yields 11 h 02 min
